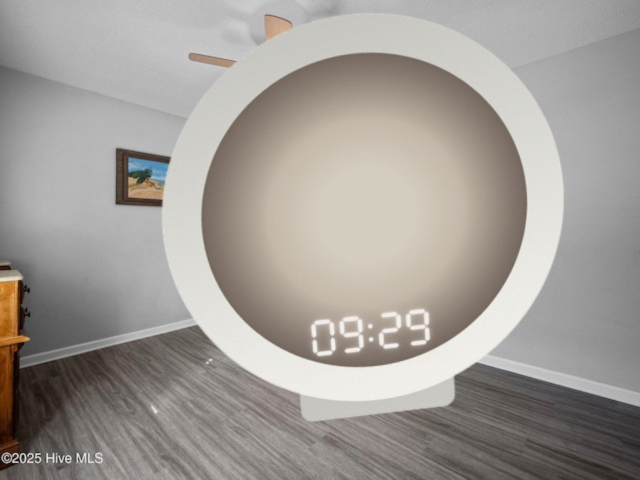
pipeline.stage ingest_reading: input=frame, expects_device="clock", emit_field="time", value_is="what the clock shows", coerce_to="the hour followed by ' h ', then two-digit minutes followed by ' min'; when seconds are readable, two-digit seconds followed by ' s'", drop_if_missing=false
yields 9 h 29 min
